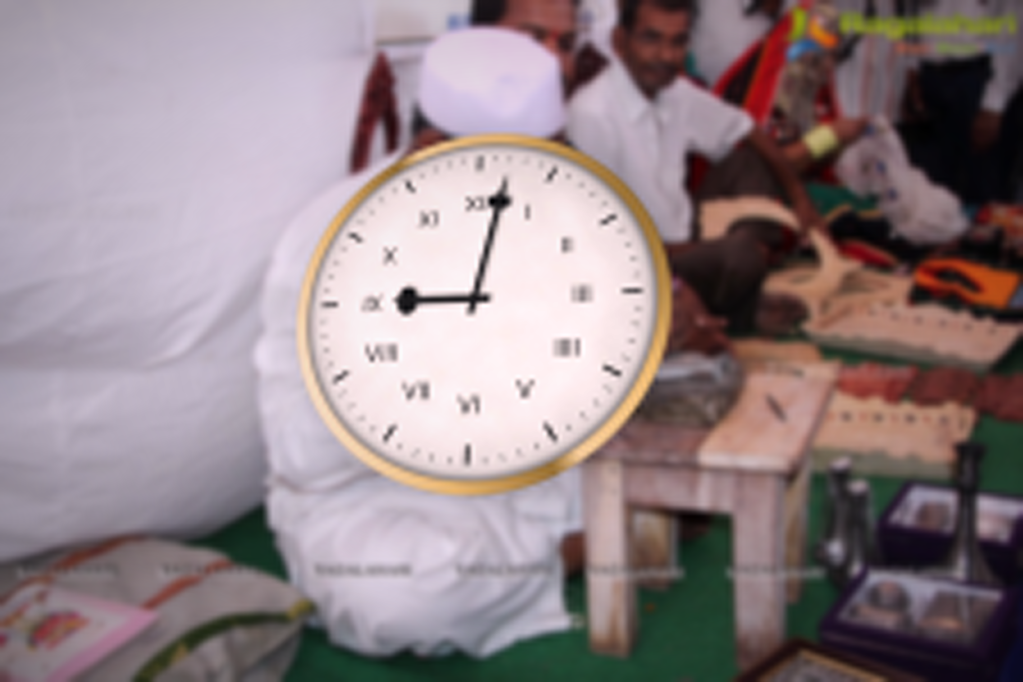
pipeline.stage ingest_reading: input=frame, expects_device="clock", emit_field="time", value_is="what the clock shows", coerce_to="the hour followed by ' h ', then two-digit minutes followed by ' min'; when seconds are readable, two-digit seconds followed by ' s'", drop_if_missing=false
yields 9 h 02 min
